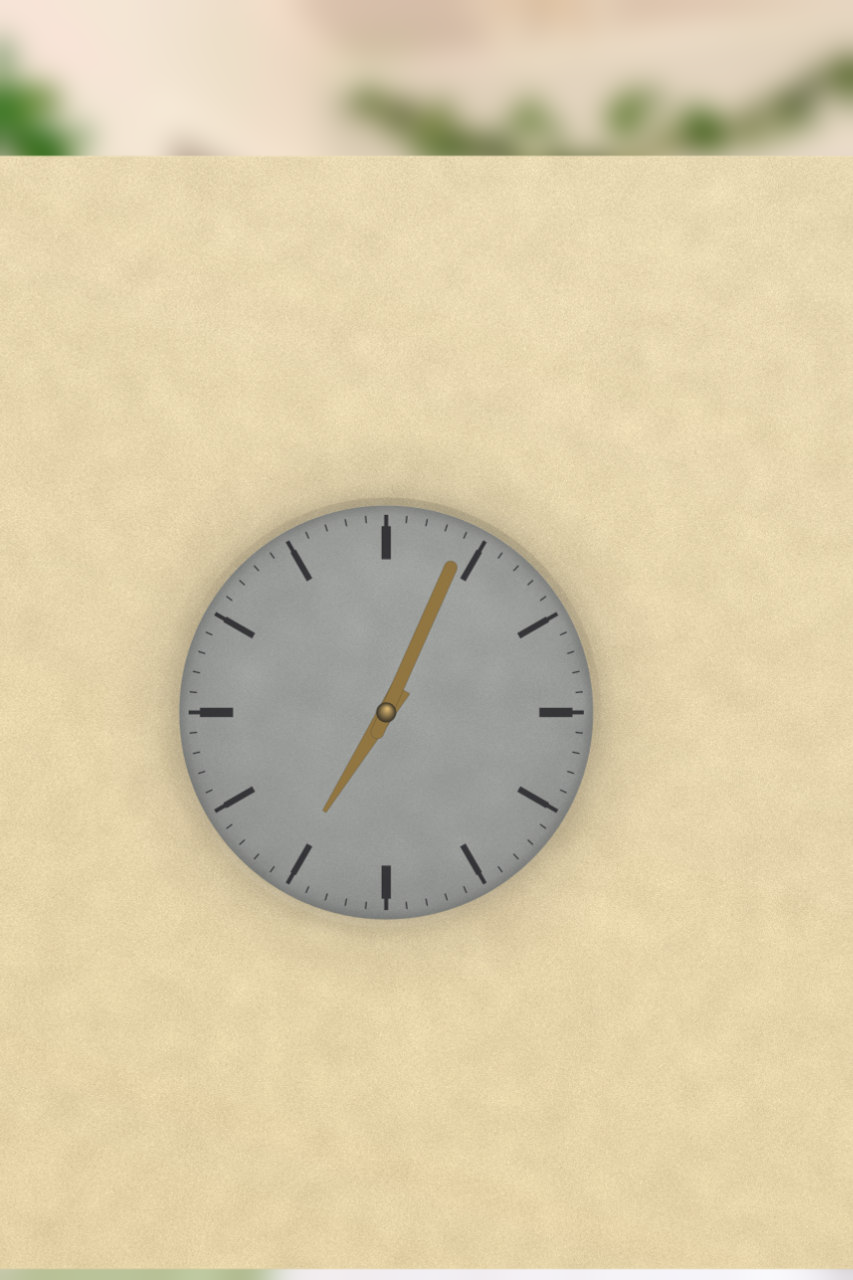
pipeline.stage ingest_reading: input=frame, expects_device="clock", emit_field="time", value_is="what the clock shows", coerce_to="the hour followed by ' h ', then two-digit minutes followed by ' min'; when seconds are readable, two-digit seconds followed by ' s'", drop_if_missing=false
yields 7 h 04 min
